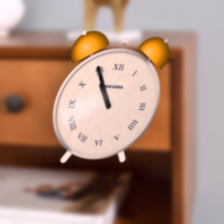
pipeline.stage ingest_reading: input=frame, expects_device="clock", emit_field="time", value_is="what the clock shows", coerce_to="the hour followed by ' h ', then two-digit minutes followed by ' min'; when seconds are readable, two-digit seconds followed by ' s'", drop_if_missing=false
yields 10 h 55 min
